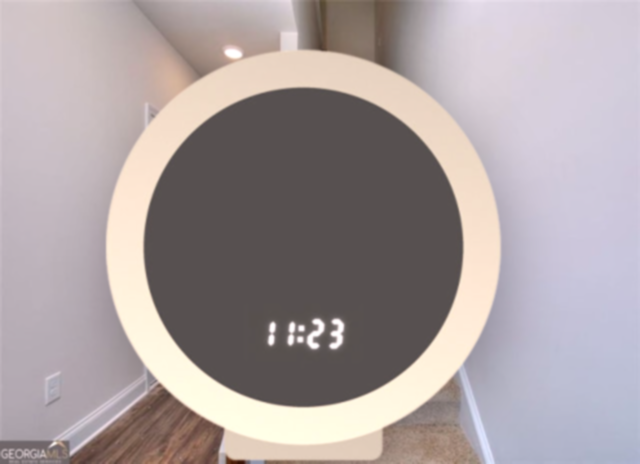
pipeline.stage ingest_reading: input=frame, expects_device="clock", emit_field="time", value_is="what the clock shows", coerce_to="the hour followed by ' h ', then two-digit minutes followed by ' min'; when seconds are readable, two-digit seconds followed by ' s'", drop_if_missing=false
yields 11 h 23 min
